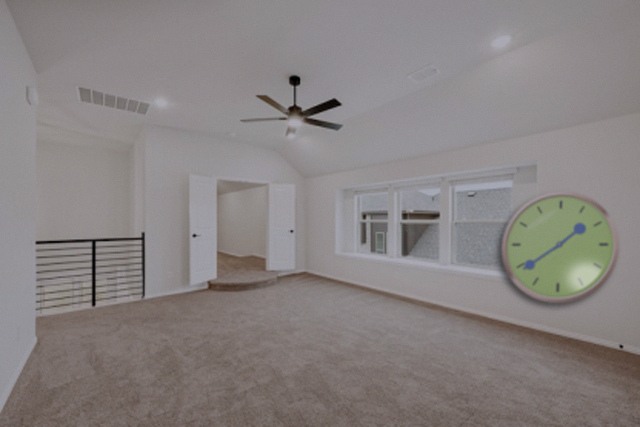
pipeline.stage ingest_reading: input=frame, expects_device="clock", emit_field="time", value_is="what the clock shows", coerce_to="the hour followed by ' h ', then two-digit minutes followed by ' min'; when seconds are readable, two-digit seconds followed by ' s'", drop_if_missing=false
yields 1 h 39 min
